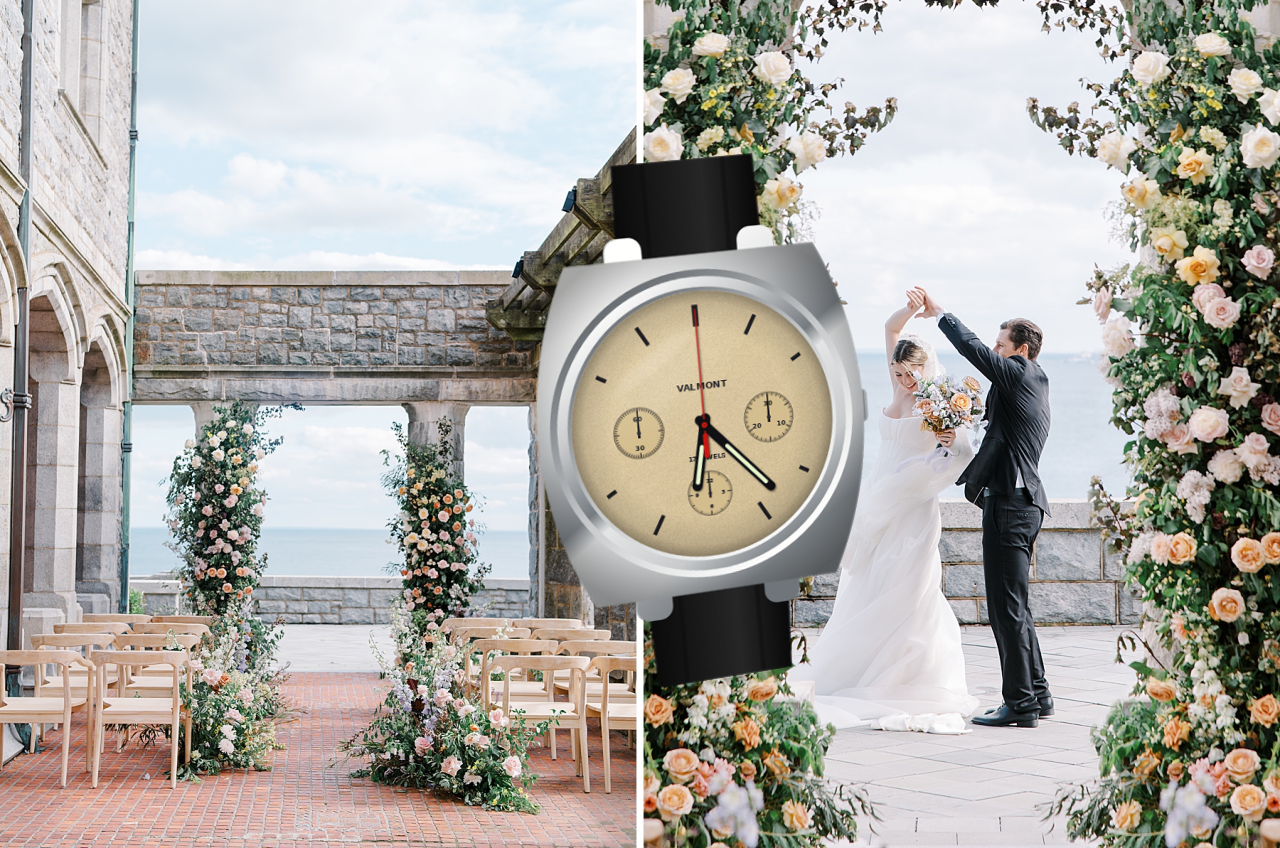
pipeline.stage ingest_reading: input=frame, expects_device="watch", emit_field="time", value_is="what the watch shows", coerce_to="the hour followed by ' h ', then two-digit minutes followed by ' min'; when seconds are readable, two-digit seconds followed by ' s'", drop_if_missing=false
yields 6 h 23 min
